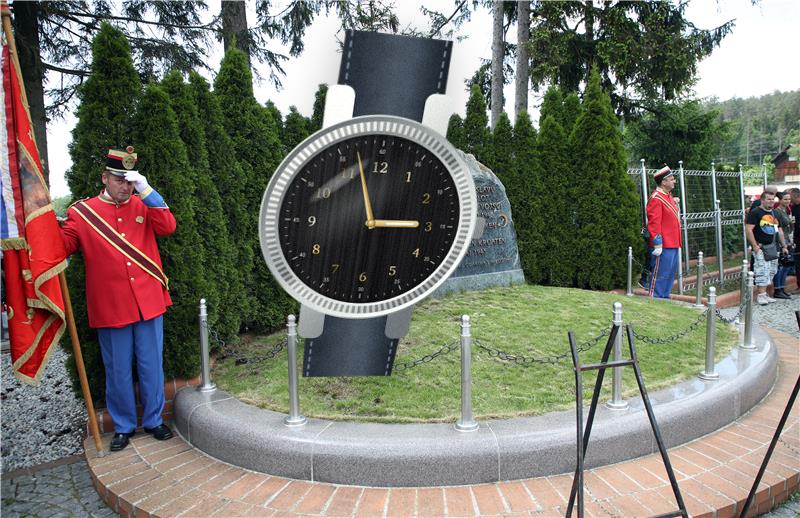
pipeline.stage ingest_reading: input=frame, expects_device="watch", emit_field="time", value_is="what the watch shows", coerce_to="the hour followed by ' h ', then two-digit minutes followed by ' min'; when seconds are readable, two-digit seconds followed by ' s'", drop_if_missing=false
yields 2 h 57 min
